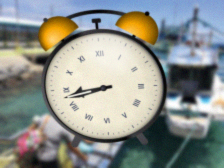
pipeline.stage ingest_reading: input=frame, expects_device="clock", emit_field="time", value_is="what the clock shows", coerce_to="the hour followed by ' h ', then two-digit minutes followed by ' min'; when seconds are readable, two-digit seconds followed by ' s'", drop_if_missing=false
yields 8 h 43 min
